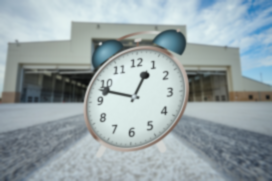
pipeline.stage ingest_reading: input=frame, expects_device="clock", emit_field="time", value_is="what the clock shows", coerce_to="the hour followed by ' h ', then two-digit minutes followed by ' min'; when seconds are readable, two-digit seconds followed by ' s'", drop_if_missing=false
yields 12 h 48 min
